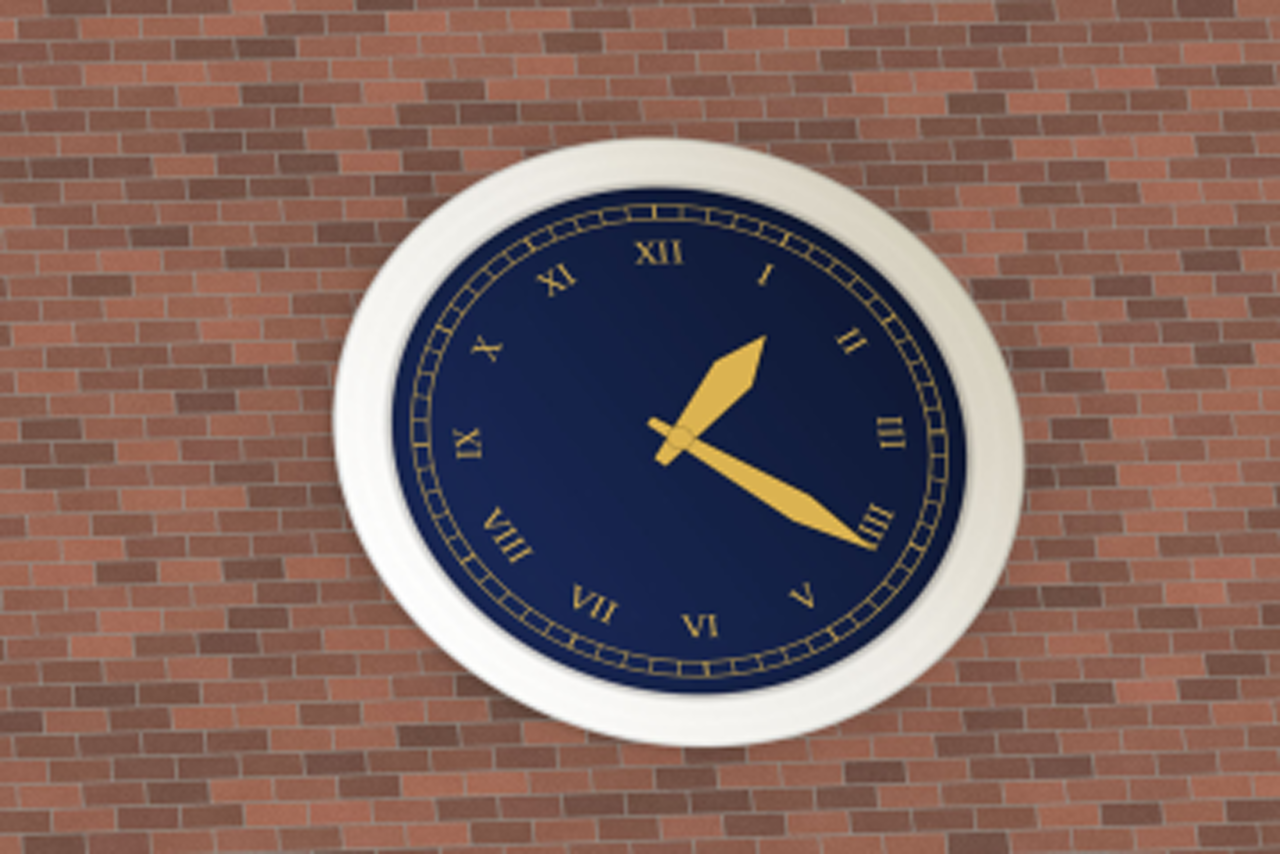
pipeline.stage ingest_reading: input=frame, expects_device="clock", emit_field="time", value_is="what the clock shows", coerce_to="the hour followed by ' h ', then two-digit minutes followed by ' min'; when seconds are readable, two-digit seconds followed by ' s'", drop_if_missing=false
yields 1 h 21 min
